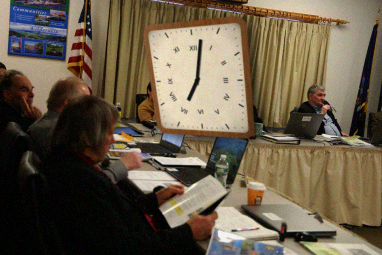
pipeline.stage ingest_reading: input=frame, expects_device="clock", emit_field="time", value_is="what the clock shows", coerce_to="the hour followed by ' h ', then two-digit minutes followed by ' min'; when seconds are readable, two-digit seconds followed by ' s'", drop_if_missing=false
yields 7 h 02 min
